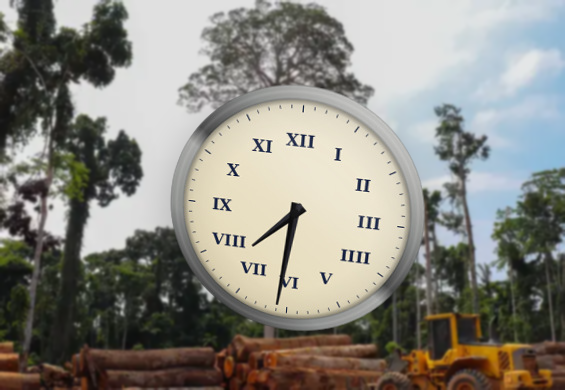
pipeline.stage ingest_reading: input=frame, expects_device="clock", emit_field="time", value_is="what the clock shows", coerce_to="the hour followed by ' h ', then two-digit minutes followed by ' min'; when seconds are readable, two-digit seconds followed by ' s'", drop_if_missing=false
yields 7 h 31 min
